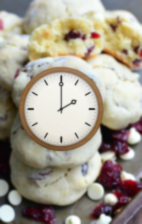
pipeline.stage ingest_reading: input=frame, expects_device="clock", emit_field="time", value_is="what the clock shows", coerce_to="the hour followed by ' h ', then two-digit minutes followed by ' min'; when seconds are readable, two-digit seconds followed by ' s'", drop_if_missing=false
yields 2 h 00 min
